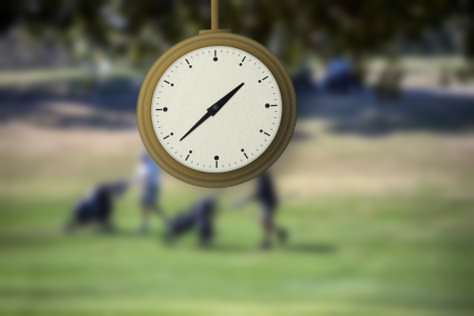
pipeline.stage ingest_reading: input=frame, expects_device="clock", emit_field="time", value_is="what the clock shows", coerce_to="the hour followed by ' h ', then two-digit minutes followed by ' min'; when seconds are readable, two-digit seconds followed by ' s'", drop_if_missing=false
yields 1 h 38 min
